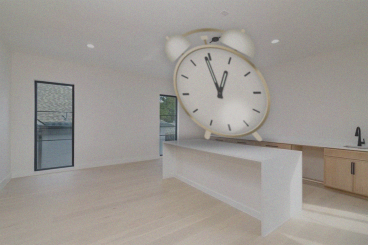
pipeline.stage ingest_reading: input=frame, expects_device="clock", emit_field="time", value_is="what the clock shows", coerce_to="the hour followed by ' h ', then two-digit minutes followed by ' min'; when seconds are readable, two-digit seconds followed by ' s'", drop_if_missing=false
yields 12 h 59 min
